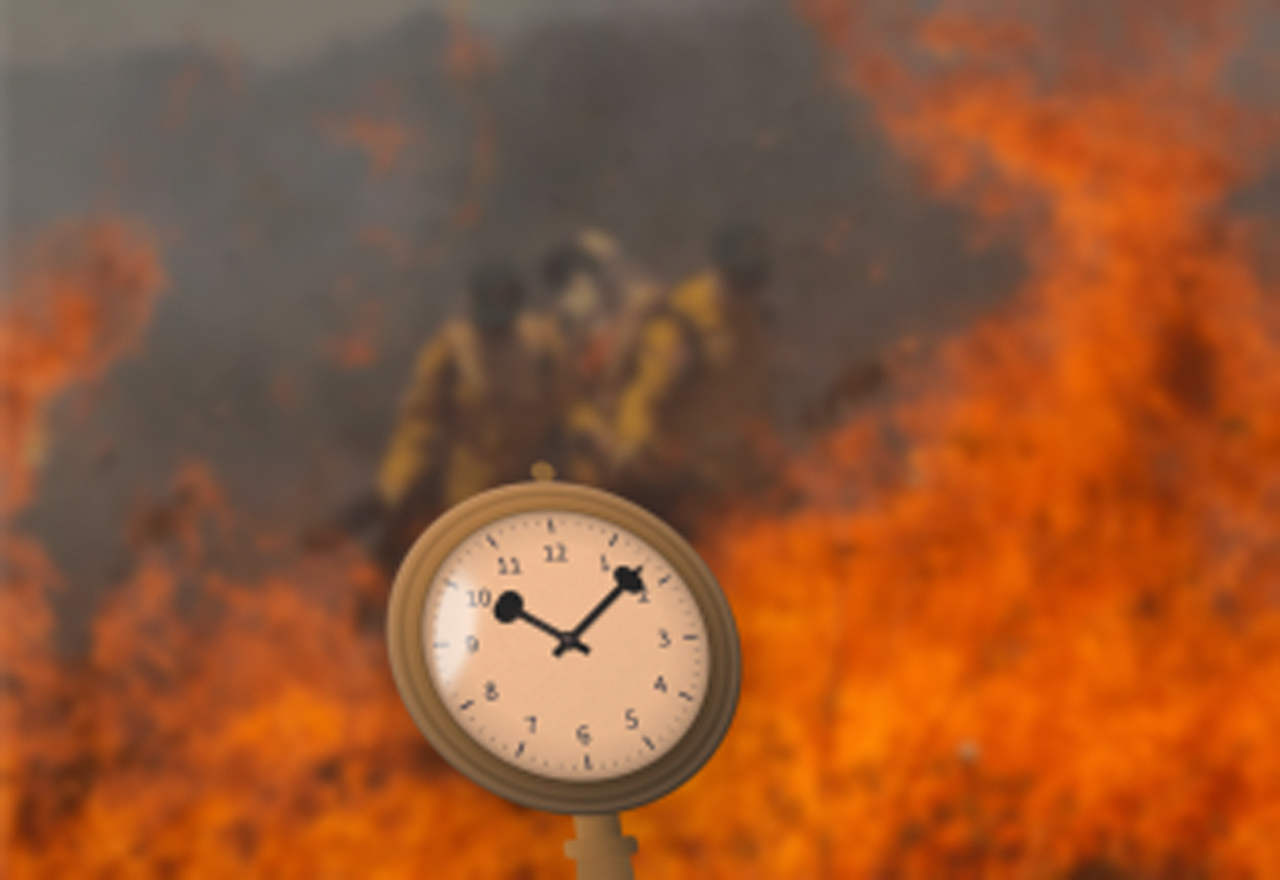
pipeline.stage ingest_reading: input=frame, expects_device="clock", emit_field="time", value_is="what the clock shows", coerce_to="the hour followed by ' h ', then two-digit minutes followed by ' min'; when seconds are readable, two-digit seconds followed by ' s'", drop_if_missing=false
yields 10 h 08 min
